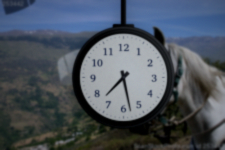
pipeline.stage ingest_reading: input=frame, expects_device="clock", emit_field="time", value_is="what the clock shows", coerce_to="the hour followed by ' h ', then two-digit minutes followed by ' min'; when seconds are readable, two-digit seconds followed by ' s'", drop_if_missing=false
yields 7 h 28 min
